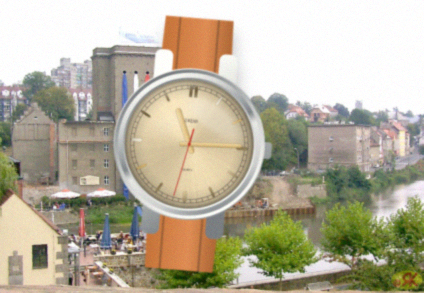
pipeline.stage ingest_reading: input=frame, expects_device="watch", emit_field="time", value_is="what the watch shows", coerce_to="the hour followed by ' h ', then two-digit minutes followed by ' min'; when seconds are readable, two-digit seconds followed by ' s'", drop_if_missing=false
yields 11 h 14 min 32 s
